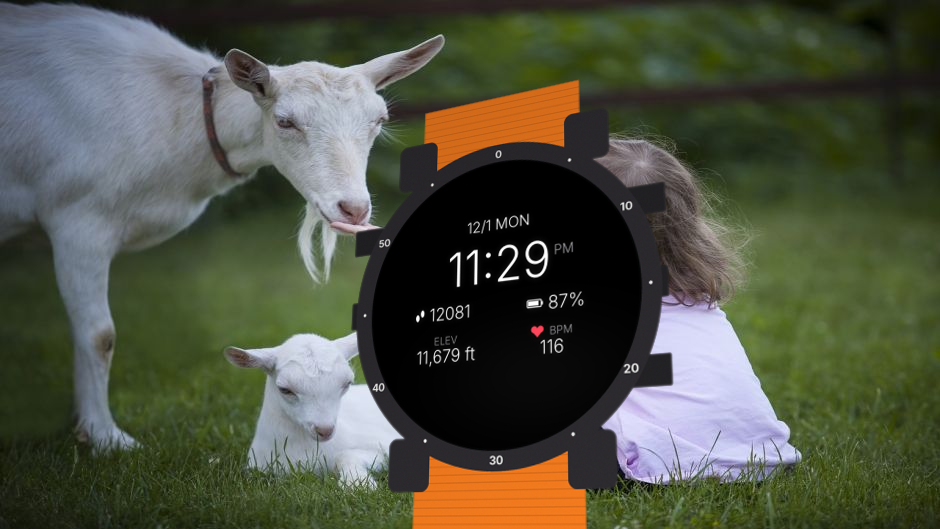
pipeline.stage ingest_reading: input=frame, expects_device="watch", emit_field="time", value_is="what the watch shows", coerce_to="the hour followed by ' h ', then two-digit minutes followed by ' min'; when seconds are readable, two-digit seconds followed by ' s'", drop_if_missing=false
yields 11 h 29 min
